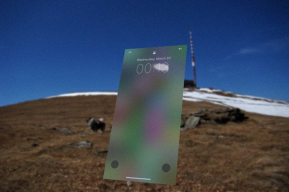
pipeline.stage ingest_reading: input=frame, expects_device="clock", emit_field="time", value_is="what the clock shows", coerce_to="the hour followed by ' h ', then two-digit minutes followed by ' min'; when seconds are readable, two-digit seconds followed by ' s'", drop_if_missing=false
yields 0 h 13 min
